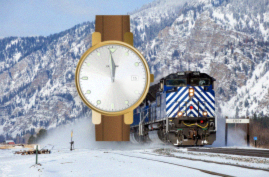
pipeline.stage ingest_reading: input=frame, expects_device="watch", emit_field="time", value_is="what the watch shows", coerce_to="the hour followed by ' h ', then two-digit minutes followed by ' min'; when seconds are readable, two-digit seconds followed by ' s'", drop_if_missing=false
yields 11 h 59 min
